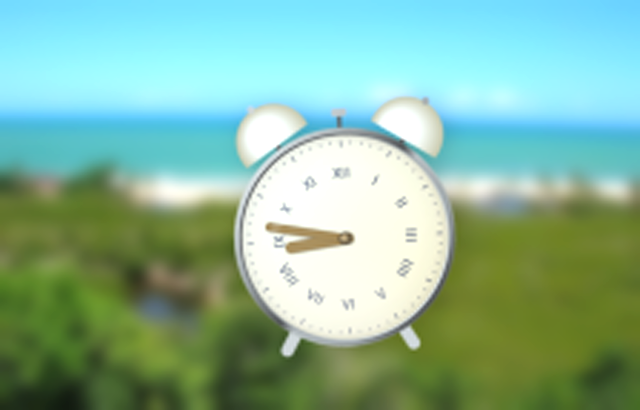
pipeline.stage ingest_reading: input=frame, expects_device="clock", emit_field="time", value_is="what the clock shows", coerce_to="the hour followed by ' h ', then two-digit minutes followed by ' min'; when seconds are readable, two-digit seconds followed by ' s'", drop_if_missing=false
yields 8 h 47 min
